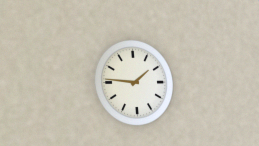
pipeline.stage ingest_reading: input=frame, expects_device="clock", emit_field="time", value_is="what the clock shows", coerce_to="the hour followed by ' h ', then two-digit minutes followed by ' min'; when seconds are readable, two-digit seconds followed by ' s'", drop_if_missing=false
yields 1 h 46 min
